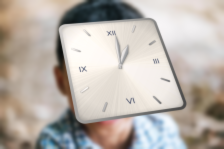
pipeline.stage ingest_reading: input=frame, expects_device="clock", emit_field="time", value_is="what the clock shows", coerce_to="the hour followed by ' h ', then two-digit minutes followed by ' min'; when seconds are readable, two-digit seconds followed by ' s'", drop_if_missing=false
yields 1 h 01 min
